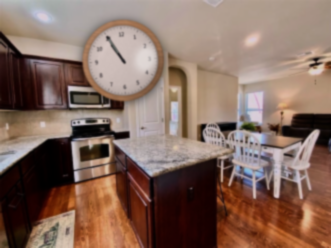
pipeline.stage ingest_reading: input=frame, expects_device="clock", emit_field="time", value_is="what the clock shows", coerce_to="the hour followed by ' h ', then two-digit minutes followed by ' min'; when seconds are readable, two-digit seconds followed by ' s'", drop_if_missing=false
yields 10 h 55 min
